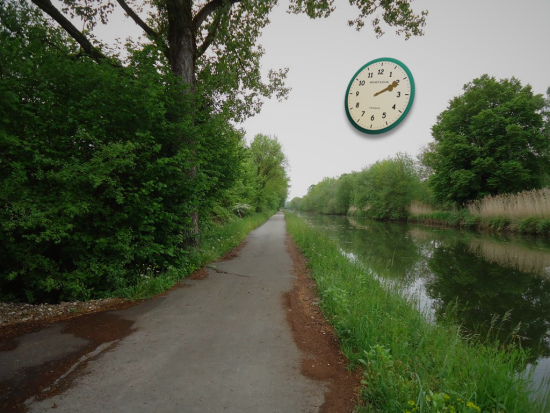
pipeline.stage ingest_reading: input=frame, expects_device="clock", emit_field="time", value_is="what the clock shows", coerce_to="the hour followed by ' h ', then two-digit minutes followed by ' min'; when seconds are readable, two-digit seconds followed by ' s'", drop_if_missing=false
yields 2 h 10 min
